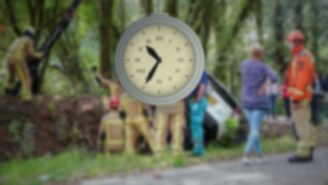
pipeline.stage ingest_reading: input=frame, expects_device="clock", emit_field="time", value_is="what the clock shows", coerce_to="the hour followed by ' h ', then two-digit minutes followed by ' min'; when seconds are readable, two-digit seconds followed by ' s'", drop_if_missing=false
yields 10 h 35 min
